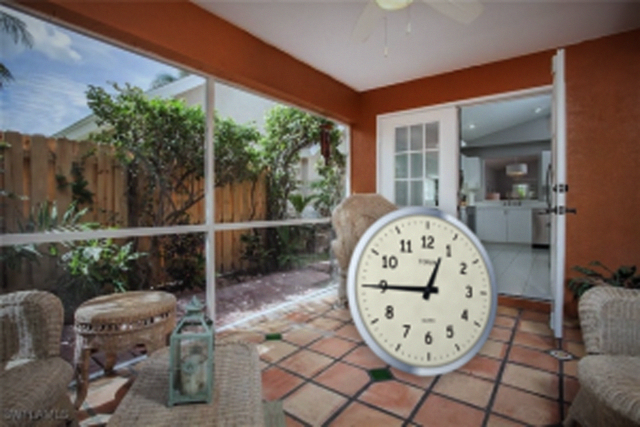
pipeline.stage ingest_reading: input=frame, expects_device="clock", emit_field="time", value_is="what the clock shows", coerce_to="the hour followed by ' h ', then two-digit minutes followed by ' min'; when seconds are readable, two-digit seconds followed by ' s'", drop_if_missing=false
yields 12 h 45 min
